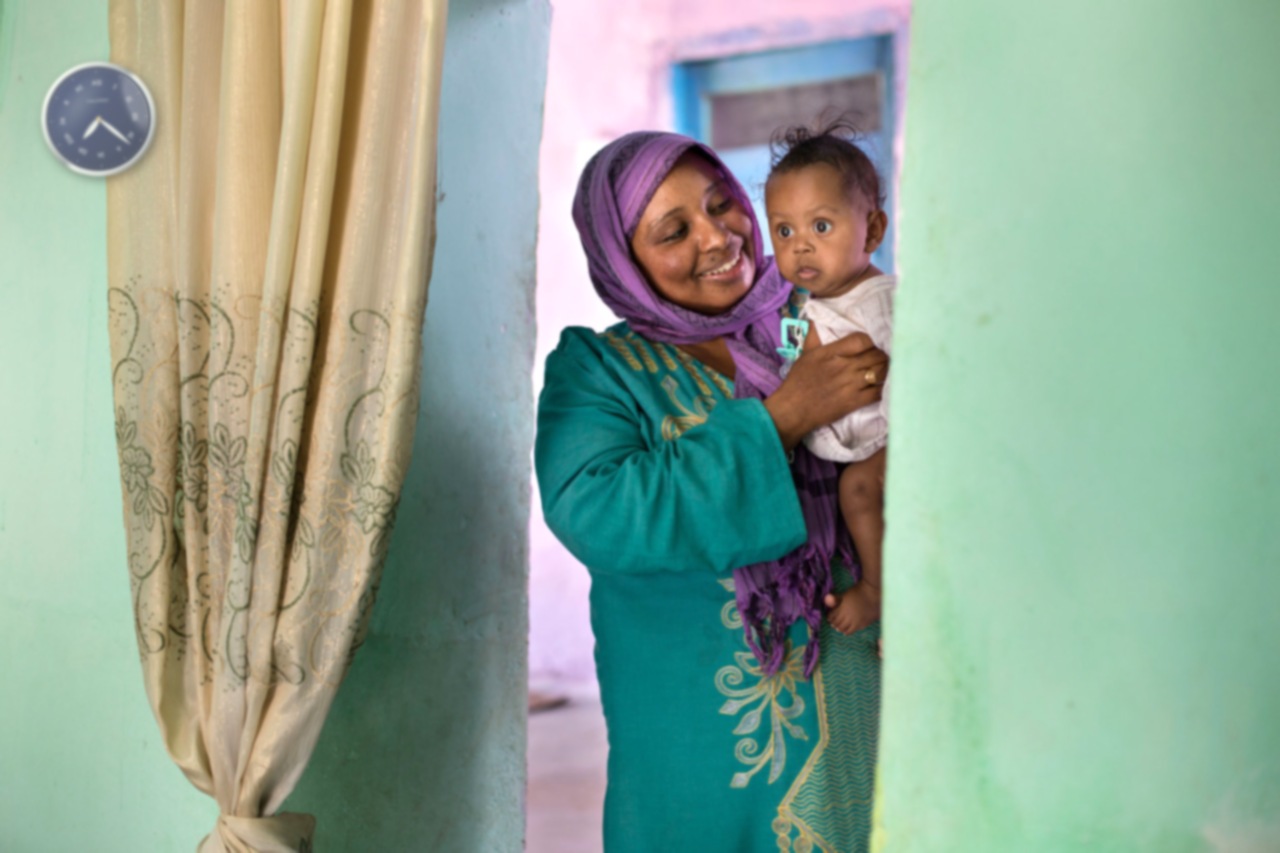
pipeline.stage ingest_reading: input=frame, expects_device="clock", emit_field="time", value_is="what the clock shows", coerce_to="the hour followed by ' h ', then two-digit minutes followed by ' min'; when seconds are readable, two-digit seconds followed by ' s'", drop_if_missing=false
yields 7 h 22 min
